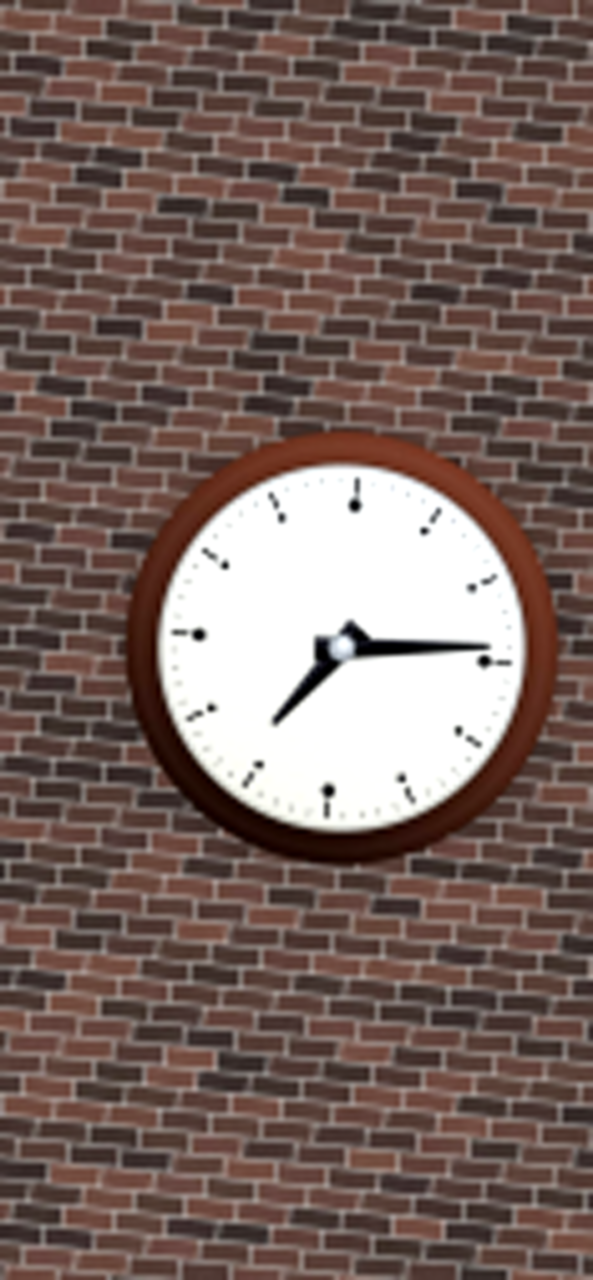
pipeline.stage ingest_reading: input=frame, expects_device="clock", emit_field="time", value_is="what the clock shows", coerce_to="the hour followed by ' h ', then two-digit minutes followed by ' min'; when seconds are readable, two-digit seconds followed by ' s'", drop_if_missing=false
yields 7 h 14 min
